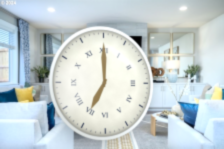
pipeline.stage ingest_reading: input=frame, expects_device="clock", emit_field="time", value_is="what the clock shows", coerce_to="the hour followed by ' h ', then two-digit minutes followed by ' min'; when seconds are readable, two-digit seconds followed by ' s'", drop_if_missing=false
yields 7 h 00 min
